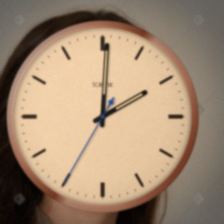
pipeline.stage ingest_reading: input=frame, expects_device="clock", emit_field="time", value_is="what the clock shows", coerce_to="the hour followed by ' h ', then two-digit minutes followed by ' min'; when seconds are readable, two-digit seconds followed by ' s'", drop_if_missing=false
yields 2 h 00 min 35 s
